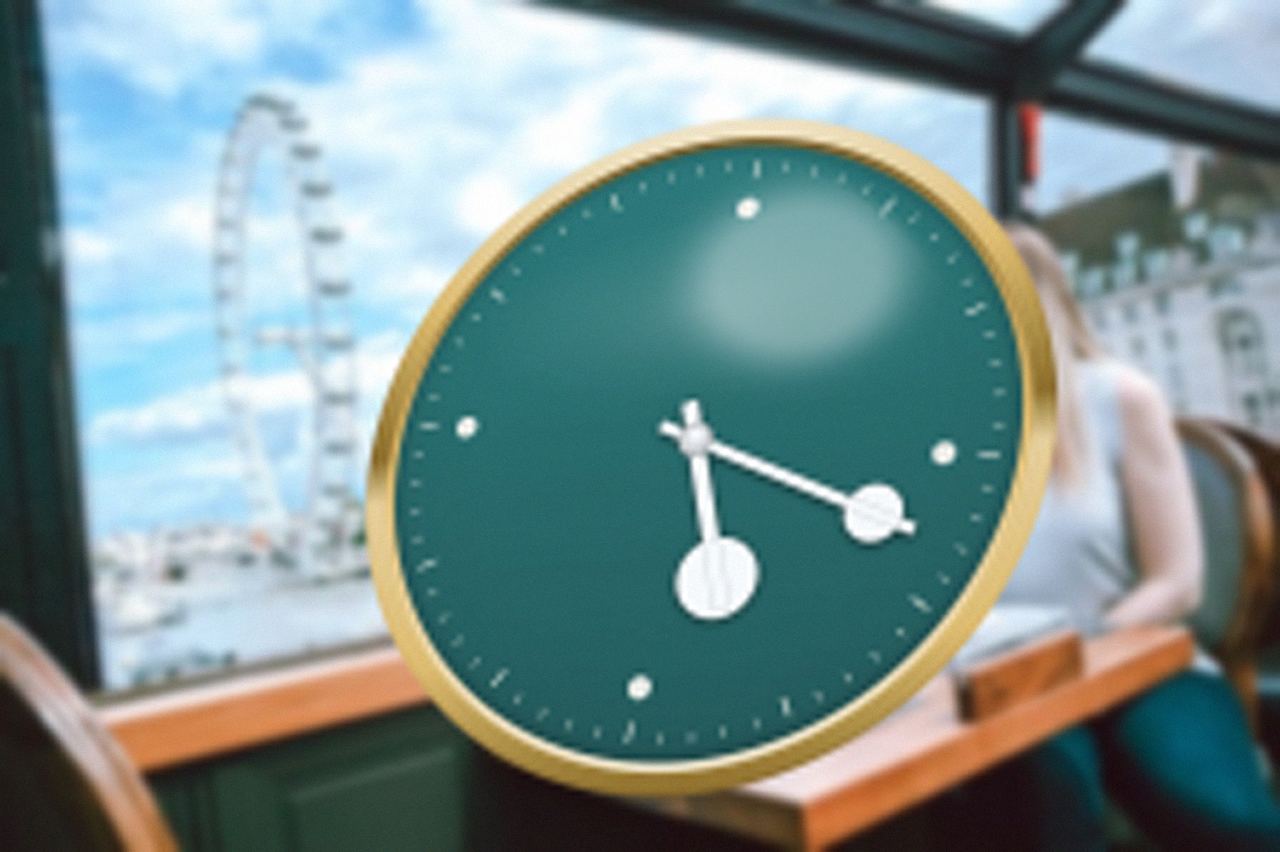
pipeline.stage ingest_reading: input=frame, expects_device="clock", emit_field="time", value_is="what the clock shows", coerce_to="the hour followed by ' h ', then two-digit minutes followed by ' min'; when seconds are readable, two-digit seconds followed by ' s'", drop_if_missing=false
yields 5 h 18 min
